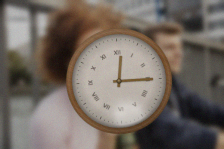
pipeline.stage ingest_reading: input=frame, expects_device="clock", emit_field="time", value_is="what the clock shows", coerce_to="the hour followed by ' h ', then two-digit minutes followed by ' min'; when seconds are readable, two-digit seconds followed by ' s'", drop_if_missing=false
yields 12 h 15 min
